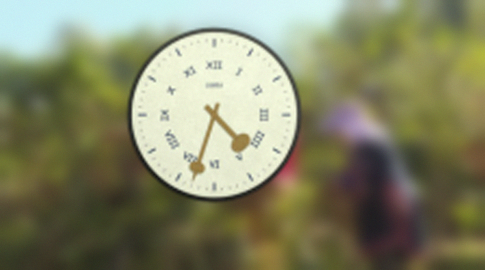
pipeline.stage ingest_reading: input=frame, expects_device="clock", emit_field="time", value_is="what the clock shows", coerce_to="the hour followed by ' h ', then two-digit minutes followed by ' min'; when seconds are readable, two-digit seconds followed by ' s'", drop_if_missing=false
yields 4 h 33 min
